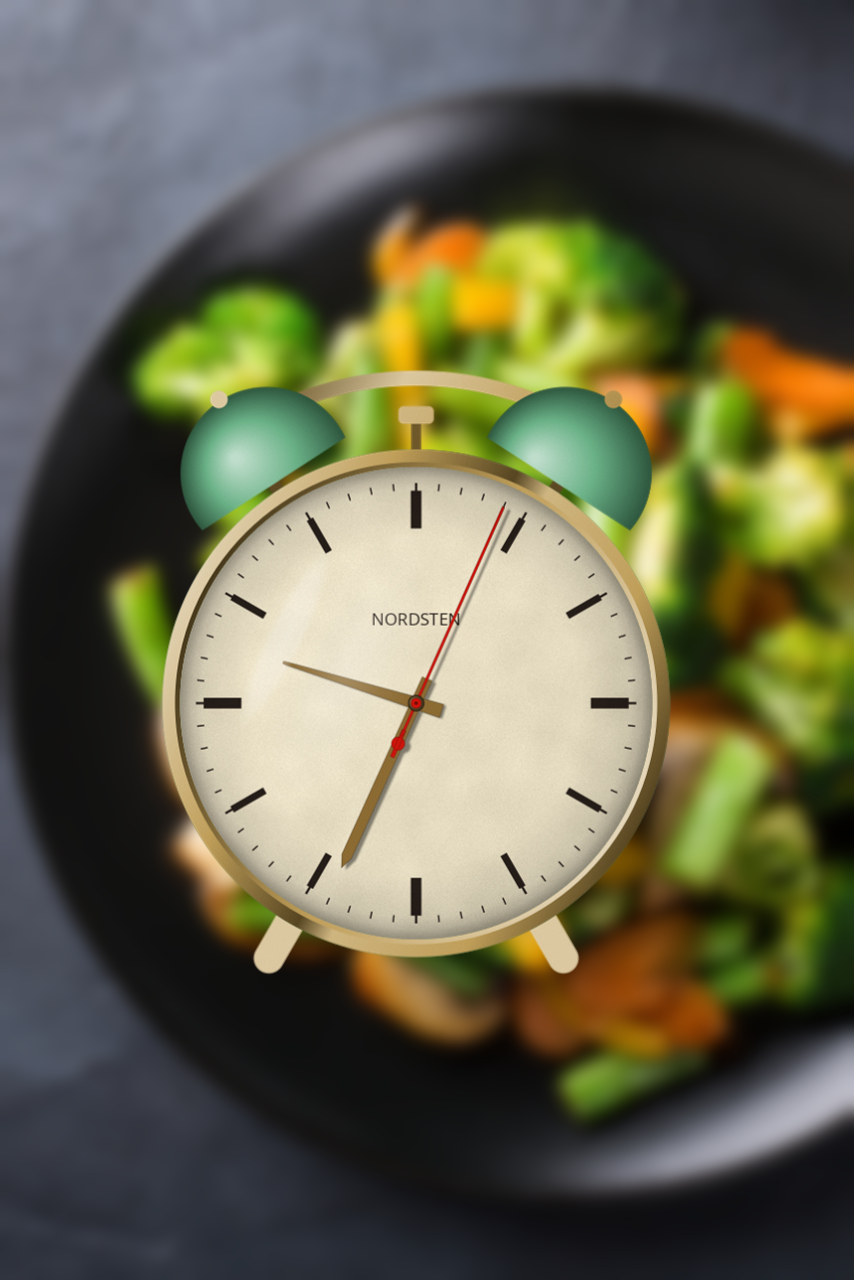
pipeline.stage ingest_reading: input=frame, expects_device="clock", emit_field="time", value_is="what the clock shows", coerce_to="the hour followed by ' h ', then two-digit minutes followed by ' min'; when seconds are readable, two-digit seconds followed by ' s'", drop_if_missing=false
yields 9 h 34 min 04 s
